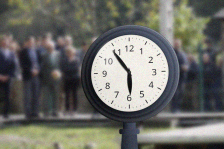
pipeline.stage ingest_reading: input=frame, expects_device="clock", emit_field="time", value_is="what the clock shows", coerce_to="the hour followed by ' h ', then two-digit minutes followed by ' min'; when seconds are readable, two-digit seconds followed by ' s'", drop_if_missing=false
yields 5 h 54 min
